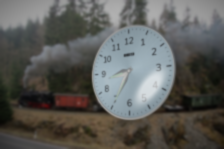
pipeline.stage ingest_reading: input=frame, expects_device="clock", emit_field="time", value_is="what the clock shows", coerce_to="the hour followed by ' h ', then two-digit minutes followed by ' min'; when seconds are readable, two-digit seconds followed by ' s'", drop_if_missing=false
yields 8 h 35 min
